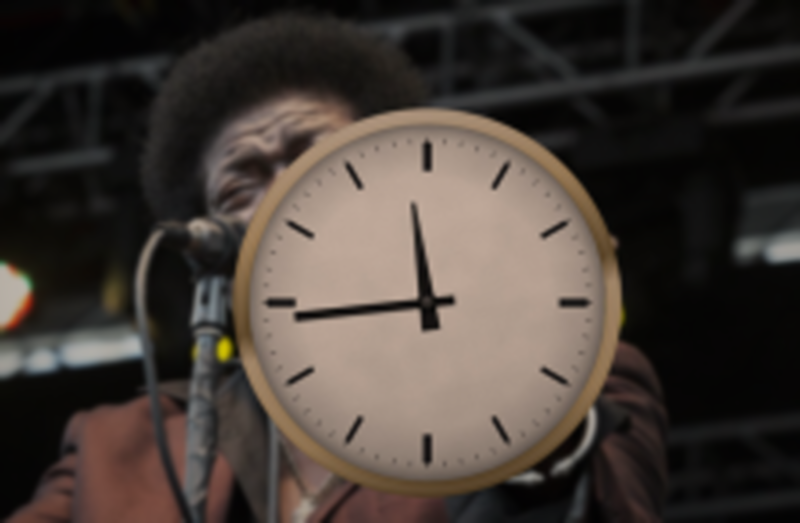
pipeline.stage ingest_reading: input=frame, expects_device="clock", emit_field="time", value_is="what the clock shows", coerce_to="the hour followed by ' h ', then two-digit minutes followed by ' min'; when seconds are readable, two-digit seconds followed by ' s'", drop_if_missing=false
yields 11 h 44 min
